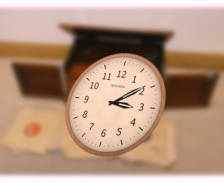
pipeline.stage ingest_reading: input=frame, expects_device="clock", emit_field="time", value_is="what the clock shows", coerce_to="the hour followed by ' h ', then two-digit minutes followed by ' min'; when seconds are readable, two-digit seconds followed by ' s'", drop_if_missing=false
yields 3 h 09 min
